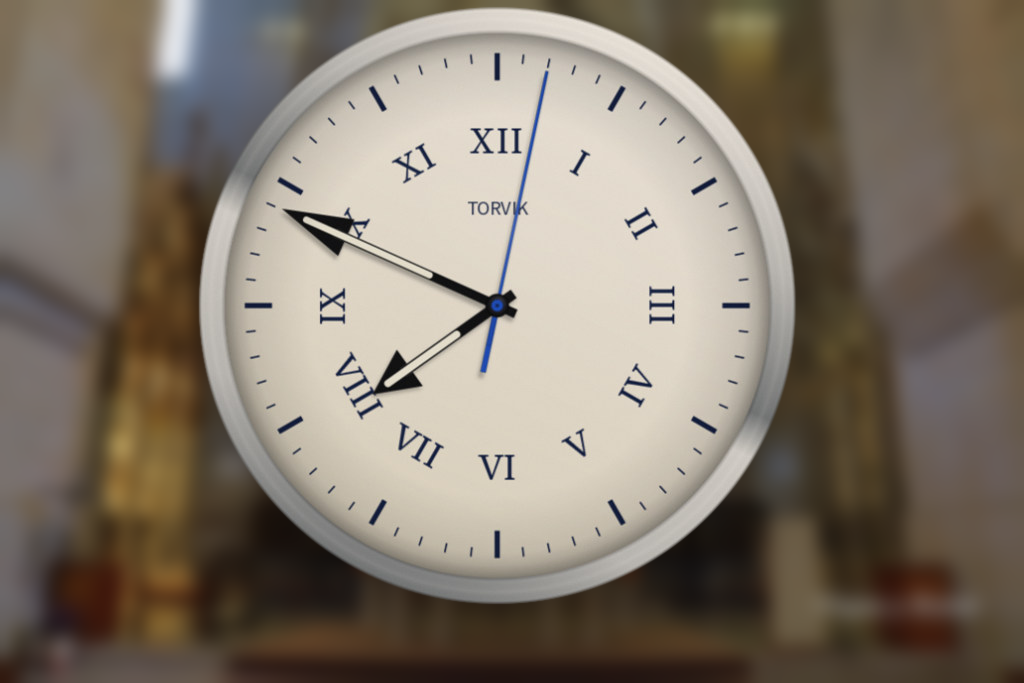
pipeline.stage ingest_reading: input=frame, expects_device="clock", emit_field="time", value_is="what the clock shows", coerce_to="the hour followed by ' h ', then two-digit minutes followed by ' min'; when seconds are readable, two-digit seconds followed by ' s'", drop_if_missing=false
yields 7 h 49 min 02 s
